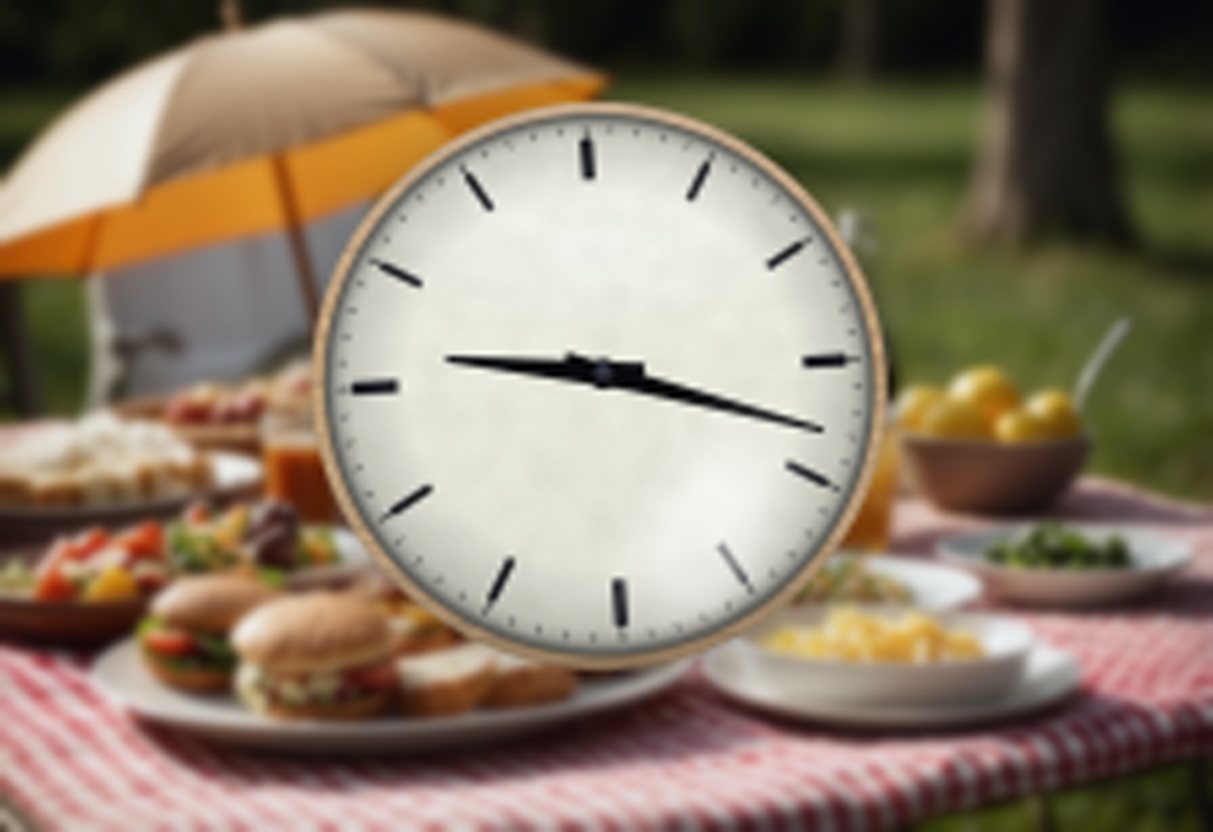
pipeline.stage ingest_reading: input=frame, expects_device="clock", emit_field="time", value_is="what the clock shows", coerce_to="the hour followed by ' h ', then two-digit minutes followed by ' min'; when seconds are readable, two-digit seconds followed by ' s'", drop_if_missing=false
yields 9 h 18 min
